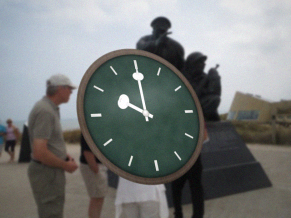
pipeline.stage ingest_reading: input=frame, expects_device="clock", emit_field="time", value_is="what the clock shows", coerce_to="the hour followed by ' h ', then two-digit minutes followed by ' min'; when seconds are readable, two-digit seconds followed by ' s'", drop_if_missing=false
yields 10 h 00 min
